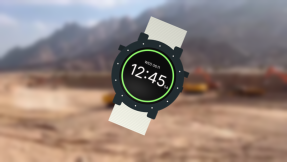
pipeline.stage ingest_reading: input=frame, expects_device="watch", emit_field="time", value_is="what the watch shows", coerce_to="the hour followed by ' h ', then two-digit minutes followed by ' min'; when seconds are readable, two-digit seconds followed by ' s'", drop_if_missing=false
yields 12 h 45 min
